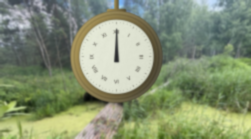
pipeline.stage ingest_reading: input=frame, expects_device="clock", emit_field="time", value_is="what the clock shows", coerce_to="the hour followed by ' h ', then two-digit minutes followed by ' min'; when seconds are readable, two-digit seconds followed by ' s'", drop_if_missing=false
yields 12 h 00 min
